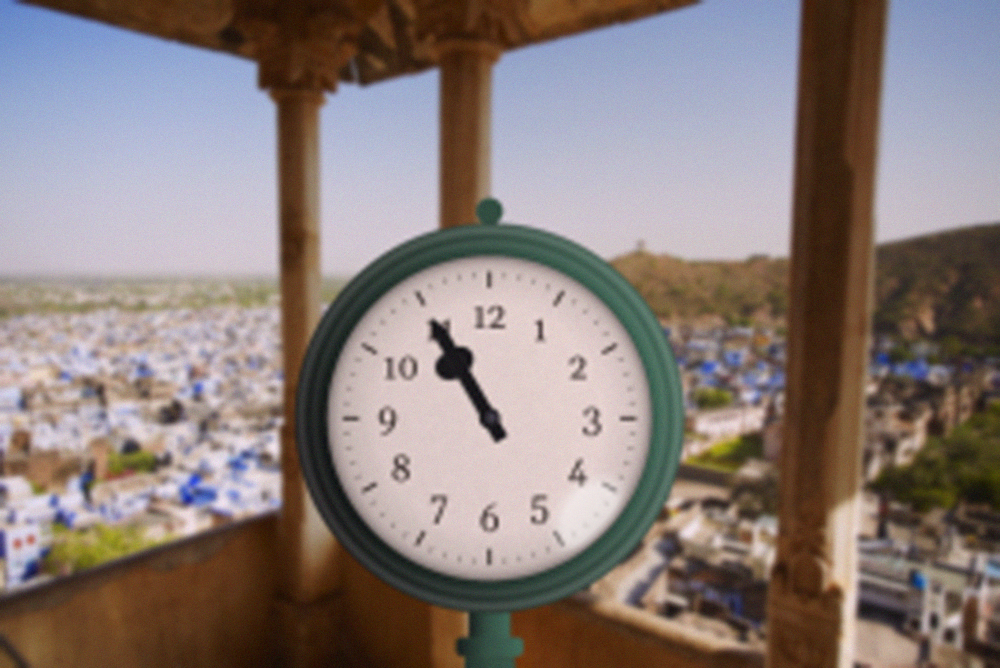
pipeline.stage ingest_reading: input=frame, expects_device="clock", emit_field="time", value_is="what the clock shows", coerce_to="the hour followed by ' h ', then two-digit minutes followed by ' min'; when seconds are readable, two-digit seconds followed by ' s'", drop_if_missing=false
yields 10 h 55 min
